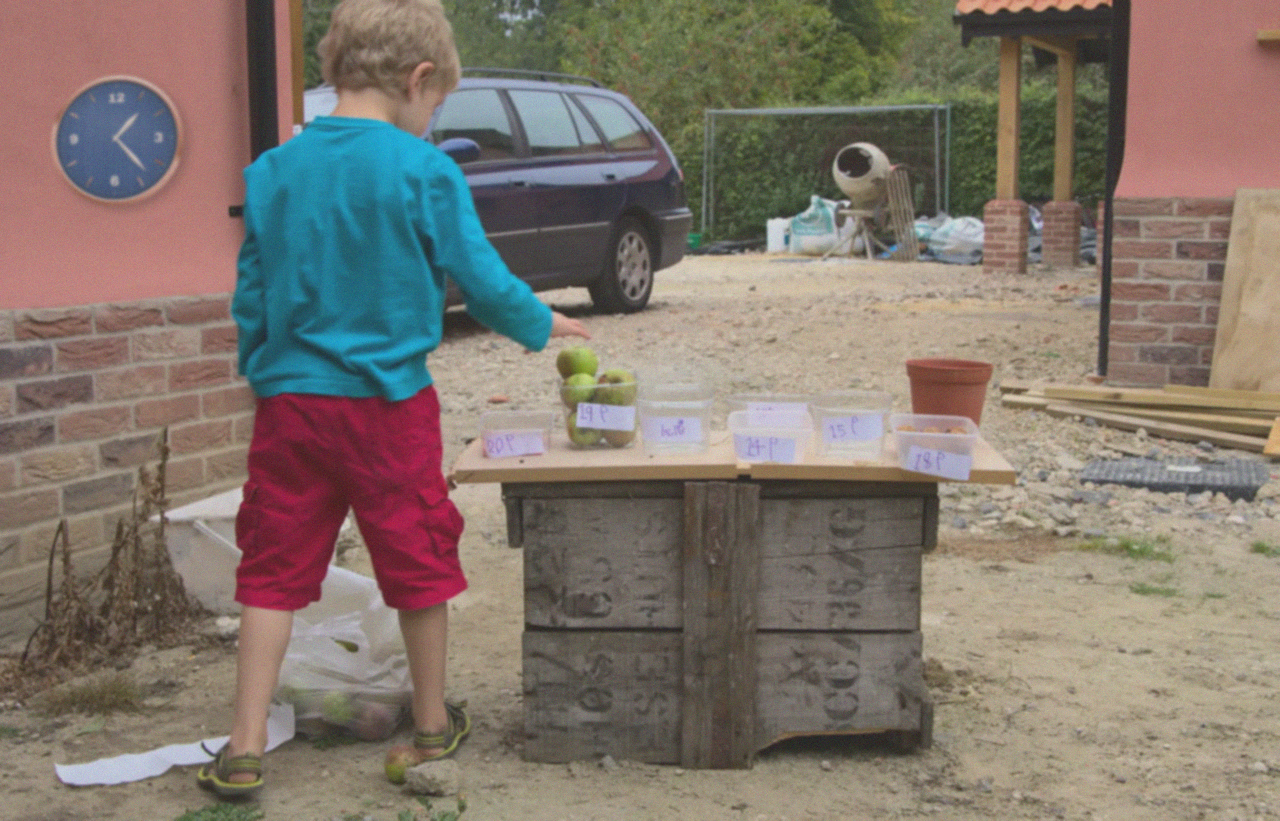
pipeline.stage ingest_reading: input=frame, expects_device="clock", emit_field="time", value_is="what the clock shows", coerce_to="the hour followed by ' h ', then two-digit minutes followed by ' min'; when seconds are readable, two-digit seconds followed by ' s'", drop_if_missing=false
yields 1 h 23 min
